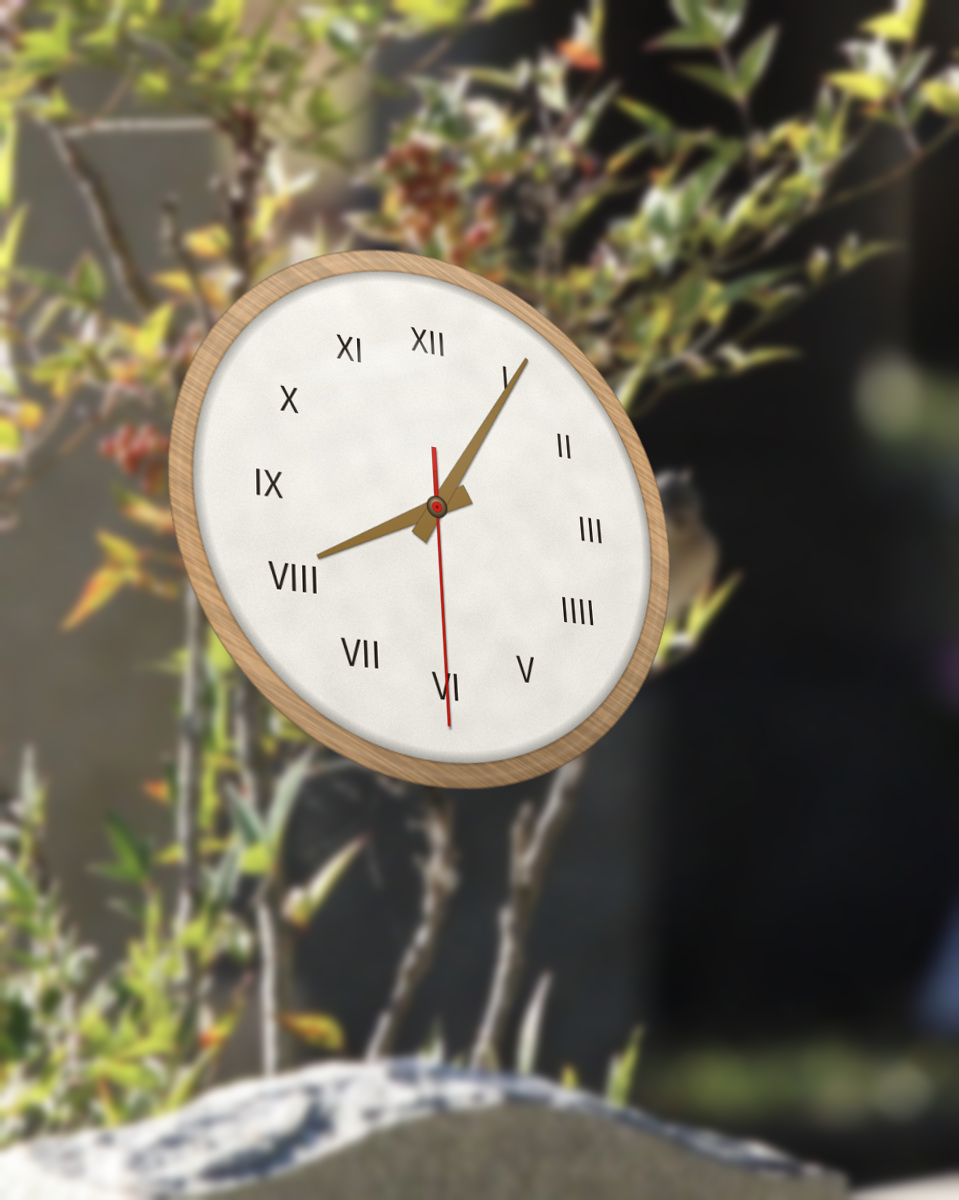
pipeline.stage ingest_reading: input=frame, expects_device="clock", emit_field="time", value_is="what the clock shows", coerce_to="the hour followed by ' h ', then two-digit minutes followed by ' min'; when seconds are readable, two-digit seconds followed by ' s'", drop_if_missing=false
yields 8 h 05 min 30 s
